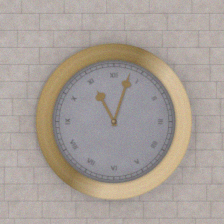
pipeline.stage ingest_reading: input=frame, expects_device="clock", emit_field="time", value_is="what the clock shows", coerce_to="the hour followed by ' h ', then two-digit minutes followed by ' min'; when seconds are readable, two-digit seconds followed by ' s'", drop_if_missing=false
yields 11 h 03 min
